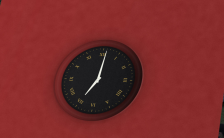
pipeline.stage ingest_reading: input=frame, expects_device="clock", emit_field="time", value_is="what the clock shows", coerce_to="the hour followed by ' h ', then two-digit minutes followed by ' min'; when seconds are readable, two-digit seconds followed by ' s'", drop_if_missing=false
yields 7 h 01 min
